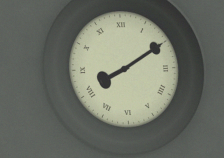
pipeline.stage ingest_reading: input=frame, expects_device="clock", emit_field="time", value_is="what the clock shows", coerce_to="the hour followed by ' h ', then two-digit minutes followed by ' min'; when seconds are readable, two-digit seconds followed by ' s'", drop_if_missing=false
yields 8 h 10 min
